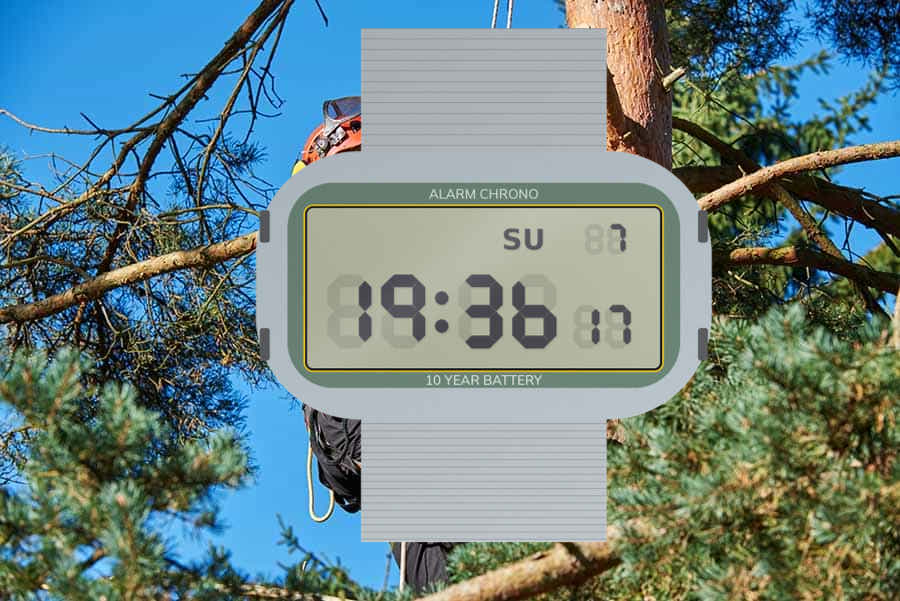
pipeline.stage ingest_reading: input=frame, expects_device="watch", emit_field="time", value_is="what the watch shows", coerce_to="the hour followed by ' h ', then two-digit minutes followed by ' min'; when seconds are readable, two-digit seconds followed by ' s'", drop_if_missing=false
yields 19 h 36 min 17 s
